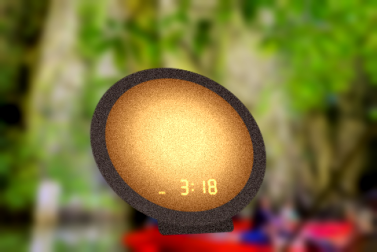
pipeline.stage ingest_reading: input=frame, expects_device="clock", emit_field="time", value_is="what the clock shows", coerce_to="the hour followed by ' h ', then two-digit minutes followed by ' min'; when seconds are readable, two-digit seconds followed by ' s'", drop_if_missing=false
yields 3 h 18 min
